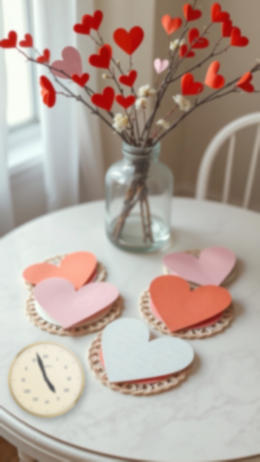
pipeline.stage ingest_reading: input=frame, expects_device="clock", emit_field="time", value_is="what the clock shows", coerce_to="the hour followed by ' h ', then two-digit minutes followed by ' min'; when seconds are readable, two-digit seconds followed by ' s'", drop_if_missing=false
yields 4 h 57 min
